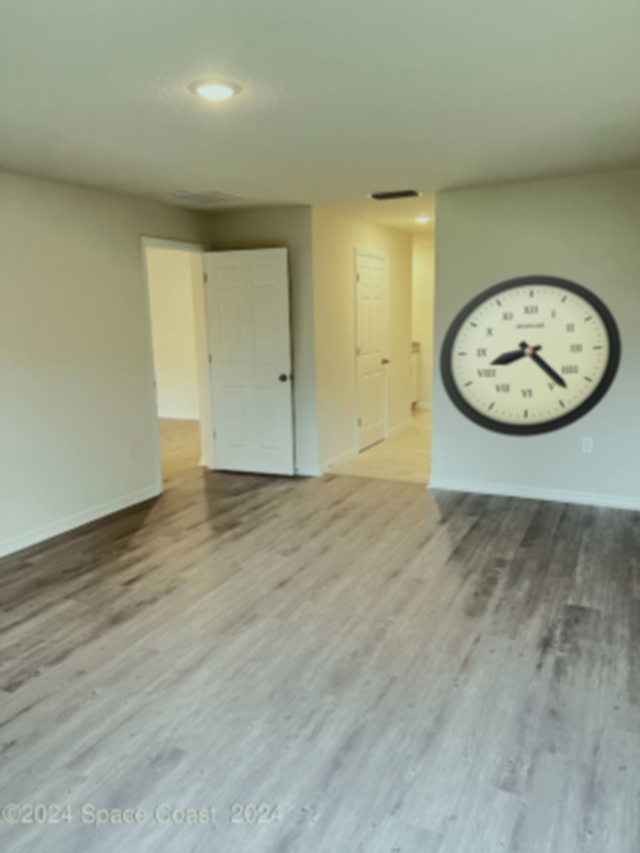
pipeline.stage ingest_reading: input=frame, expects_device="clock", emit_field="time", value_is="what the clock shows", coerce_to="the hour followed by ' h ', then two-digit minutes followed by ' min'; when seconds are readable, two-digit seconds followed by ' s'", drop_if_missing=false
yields 8 h 23 min
